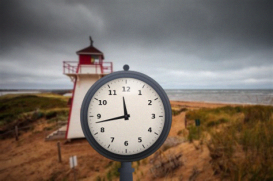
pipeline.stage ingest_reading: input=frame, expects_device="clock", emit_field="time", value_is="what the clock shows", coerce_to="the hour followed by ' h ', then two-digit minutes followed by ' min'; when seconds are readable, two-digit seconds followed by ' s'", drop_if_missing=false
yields 11 h 43 min
